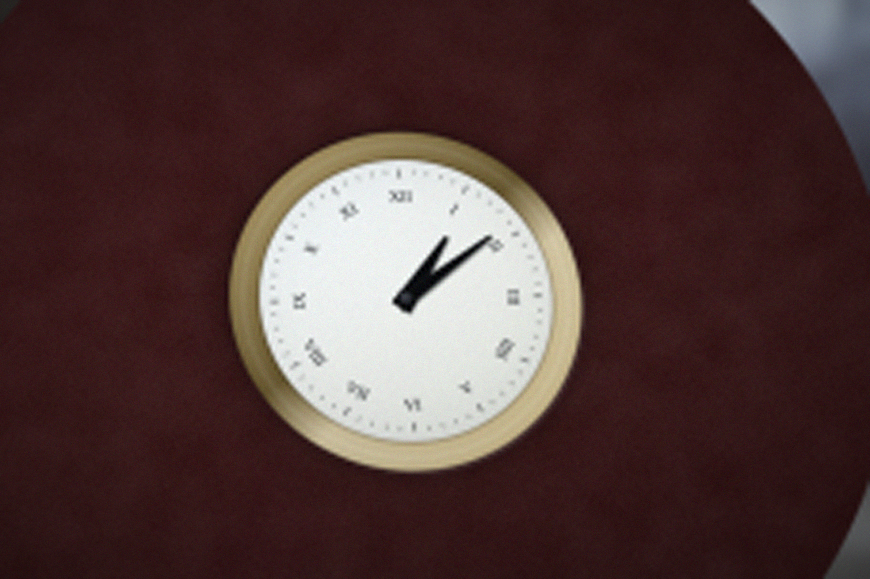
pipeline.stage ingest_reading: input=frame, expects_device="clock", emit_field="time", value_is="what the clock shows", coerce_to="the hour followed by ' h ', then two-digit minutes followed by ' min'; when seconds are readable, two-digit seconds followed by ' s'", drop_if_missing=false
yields 1 h 09 min
